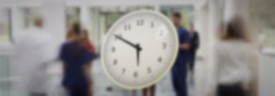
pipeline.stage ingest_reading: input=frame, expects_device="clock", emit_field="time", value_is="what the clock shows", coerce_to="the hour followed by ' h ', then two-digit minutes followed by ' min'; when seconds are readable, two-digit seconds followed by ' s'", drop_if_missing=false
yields 5 h 50 min
